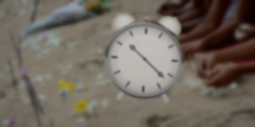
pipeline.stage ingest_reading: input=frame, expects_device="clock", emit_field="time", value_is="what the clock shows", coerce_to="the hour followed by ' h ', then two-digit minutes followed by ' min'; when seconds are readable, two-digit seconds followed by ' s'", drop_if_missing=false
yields 10 h 22 min
